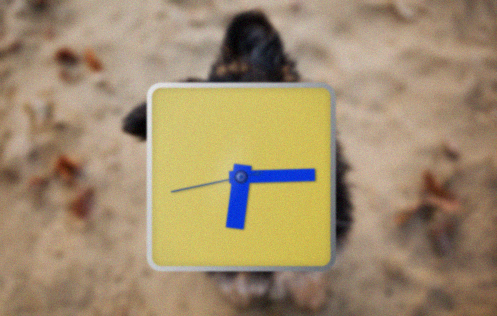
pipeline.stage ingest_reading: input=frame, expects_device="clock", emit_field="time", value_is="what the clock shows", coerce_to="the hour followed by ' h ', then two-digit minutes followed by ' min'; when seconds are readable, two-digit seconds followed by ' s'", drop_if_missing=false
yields 6 h 14 min 43 s
